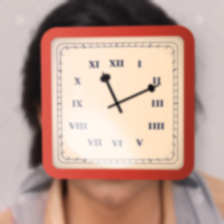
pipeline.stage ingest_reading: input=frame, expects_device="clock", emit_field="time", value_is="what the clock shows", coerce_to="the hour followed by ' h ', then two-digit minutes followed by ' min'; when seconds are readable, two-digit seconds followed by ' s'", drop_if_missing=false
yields 11 h 11 min
